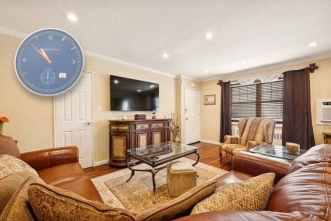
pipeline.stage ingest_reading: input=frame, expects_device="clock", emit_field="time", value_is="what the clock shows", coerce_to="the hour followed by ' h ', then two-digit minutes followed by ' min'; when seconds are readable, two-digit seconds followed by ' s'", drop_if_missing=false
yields 10 h 52 min
